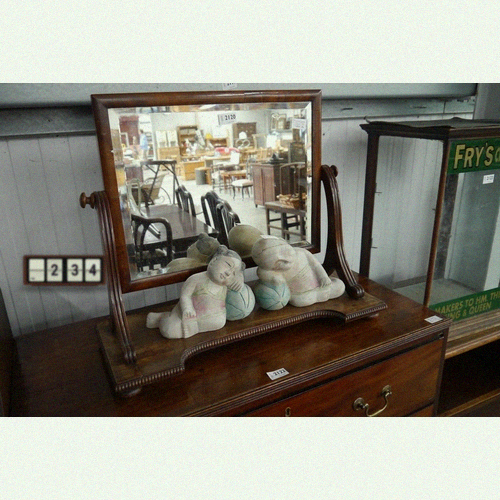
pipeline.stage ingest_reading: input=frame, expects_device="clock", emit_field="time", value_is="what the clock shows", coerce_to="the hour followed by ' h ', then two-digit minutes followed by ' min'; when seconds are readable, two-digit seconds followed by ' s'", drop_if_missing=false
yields 2 h 34 min
